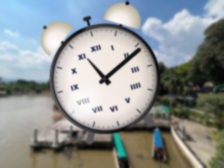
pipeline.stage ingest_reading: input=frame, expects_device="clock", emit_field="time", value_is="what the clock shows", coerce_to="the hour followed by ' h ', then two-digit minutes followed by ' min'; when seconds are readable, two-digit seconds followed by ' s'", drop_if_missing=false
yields 11 h 11 min
